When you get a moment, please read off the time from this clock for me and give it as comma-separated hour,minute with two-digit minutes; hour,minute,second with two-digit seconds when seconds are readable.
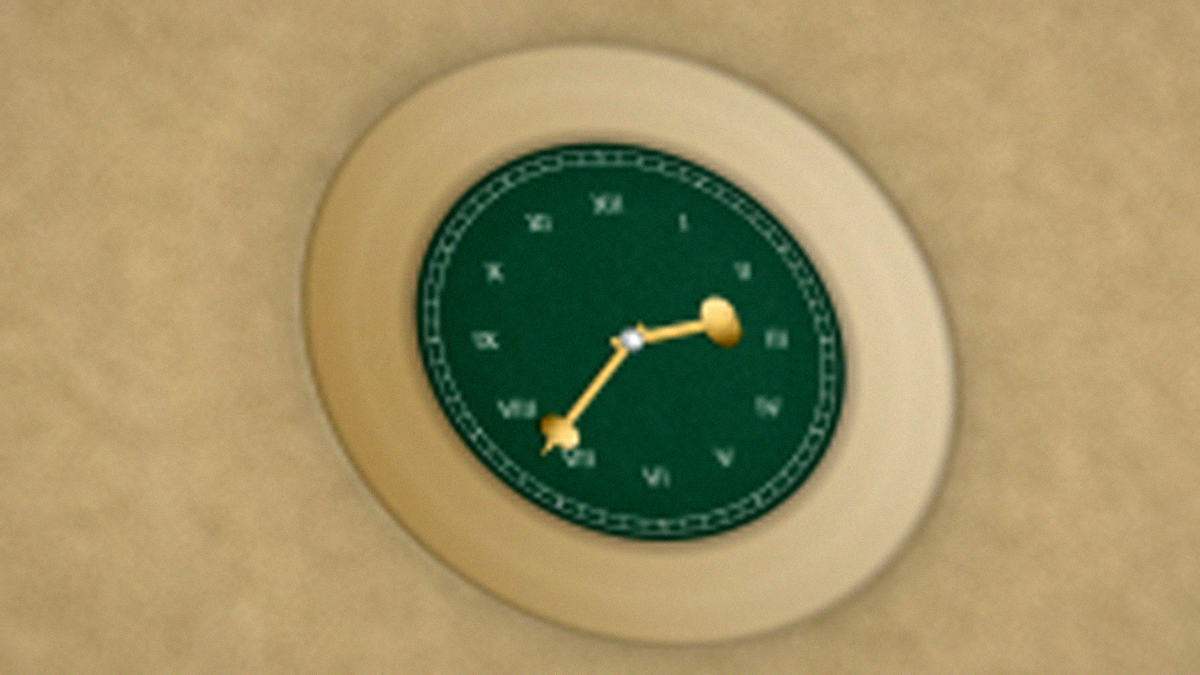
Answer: 2,37
